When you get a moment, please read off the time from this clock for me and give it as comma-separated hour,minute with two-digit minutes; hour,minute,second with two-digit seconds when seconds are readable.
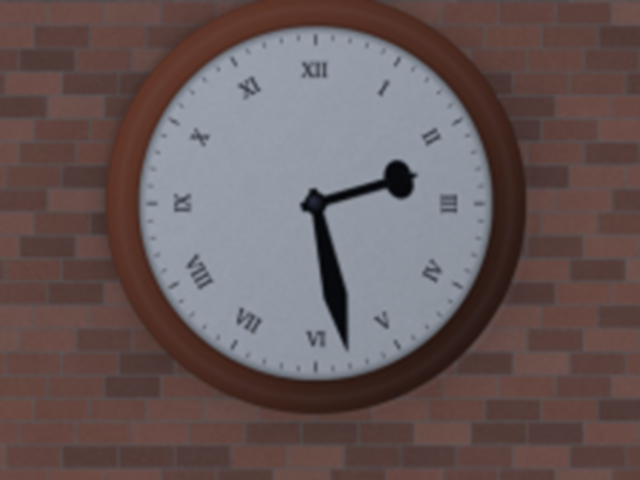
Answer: 2,28
